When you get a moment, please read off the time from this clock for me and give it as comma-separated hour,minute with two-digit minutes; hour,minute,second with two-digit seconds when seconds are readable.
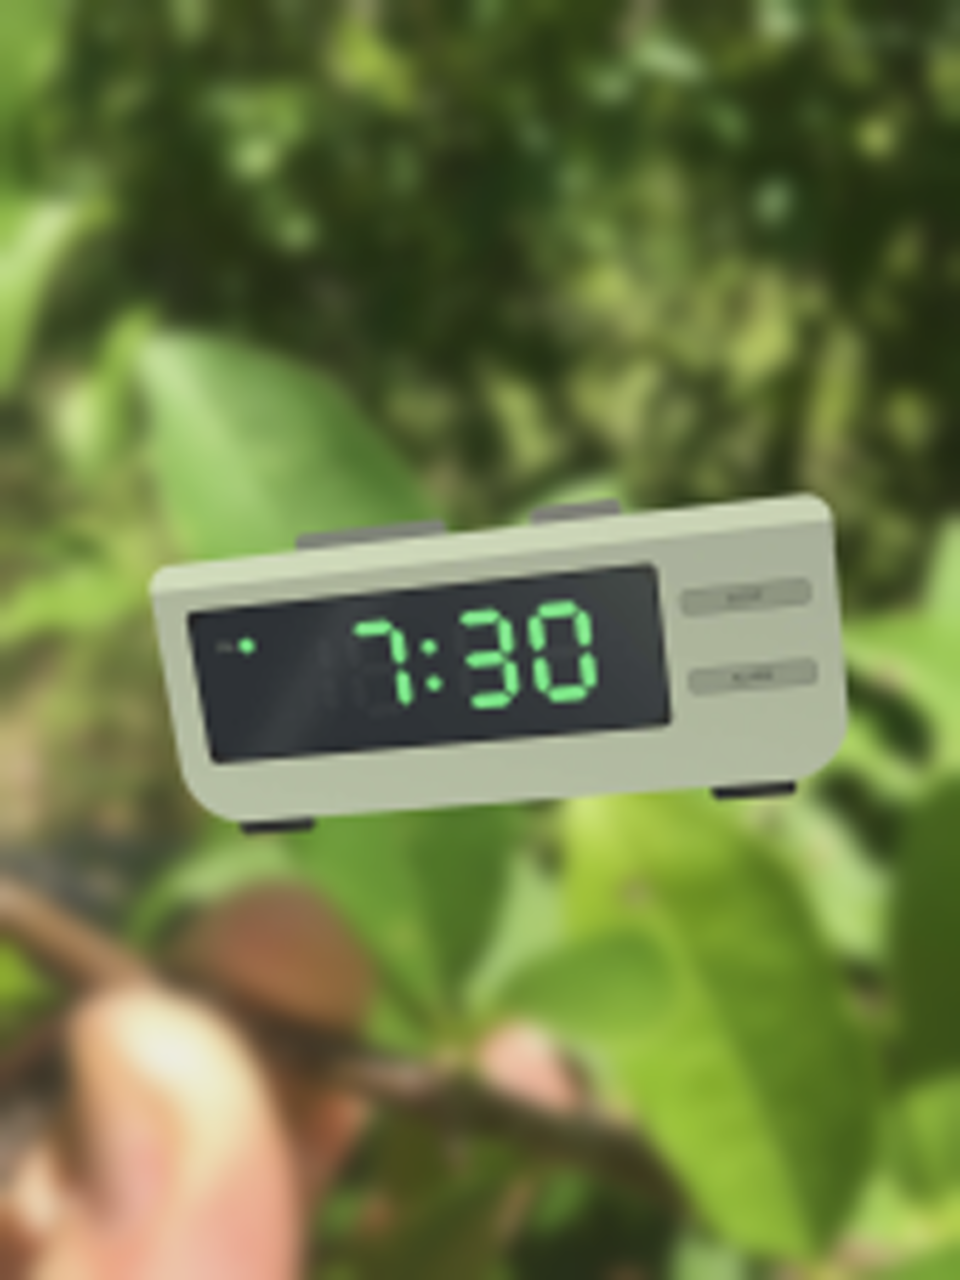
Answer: 7,30
